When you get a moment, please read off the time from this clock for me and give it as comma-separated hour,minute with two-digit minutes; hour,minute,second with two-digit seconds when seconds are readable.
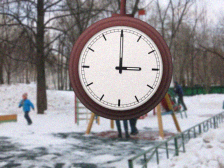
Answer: 3,00
